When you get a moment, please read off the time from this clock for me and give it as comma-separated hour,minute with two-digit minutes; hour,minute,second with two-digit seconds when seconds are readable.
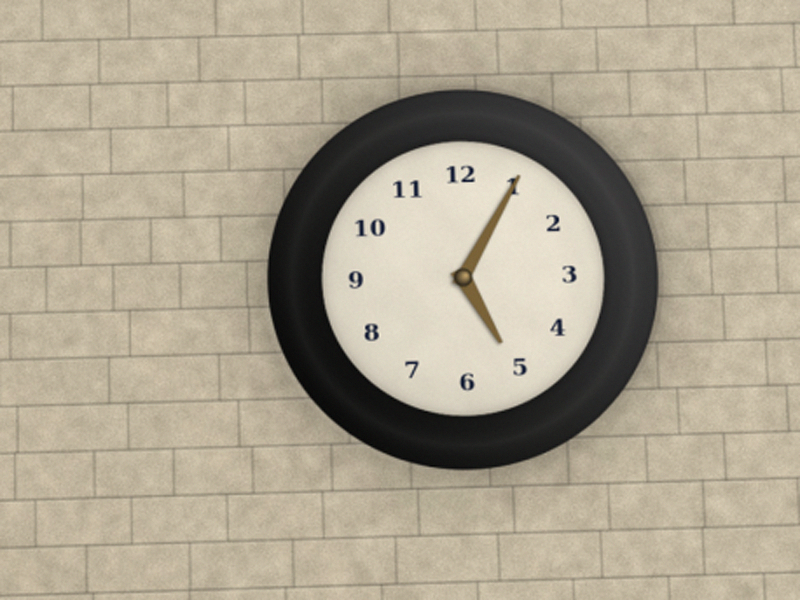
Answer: 5,05
